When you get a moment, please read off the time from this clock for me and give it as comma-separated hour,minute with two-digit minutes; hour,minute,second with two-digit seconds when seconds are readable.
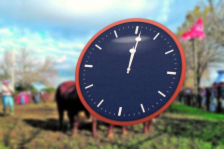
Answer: 12,01
